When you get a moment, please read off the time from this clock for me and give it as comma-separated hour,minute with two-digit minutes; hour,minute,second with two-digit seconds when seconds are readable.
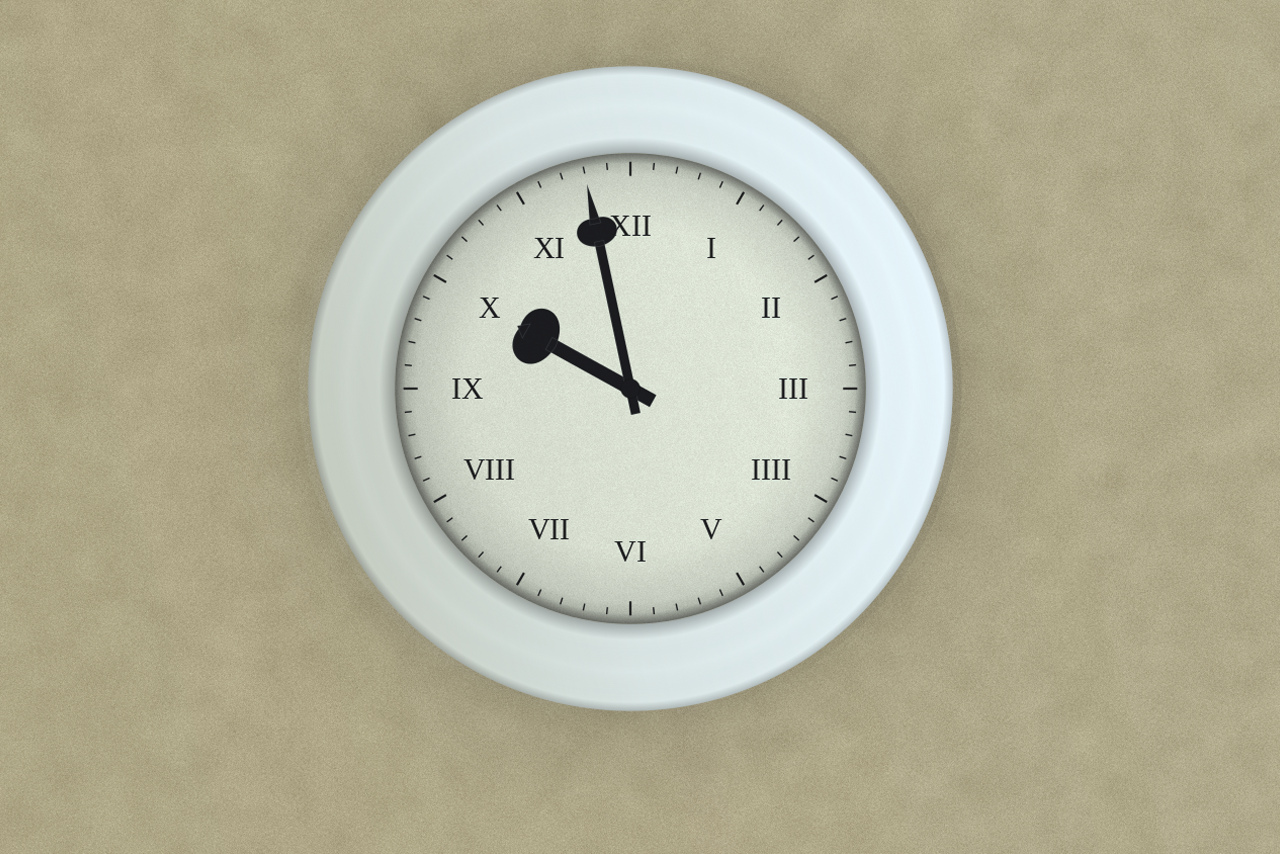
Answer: 9,58
